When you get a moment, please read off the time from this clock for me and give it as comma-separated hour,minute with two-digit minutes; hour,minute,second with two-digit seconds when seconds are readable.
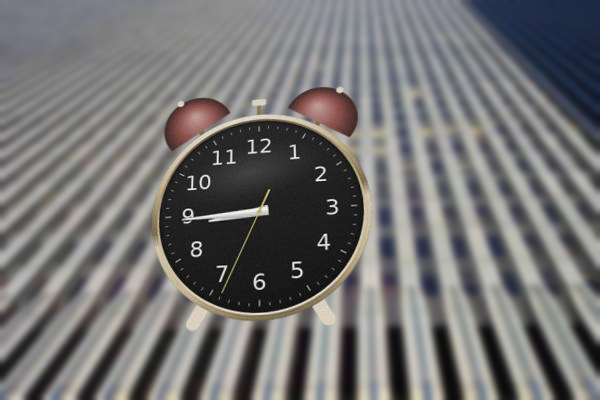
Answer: 8,44,34
